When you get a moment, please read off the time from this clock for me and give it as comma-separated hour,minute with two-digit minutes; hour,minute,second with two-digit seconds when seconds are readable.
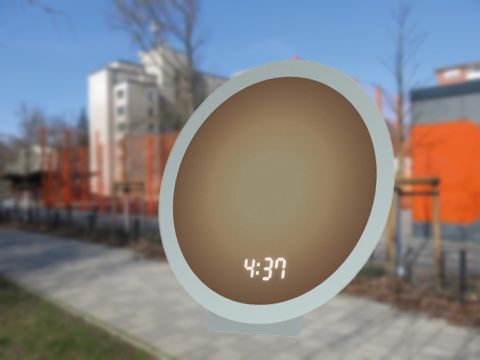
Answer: 4,37
